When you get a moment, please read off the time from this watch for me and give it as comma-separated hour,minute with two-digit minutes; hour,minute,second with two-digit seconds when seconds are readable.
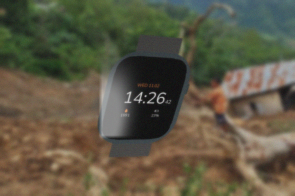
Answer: 14,26
